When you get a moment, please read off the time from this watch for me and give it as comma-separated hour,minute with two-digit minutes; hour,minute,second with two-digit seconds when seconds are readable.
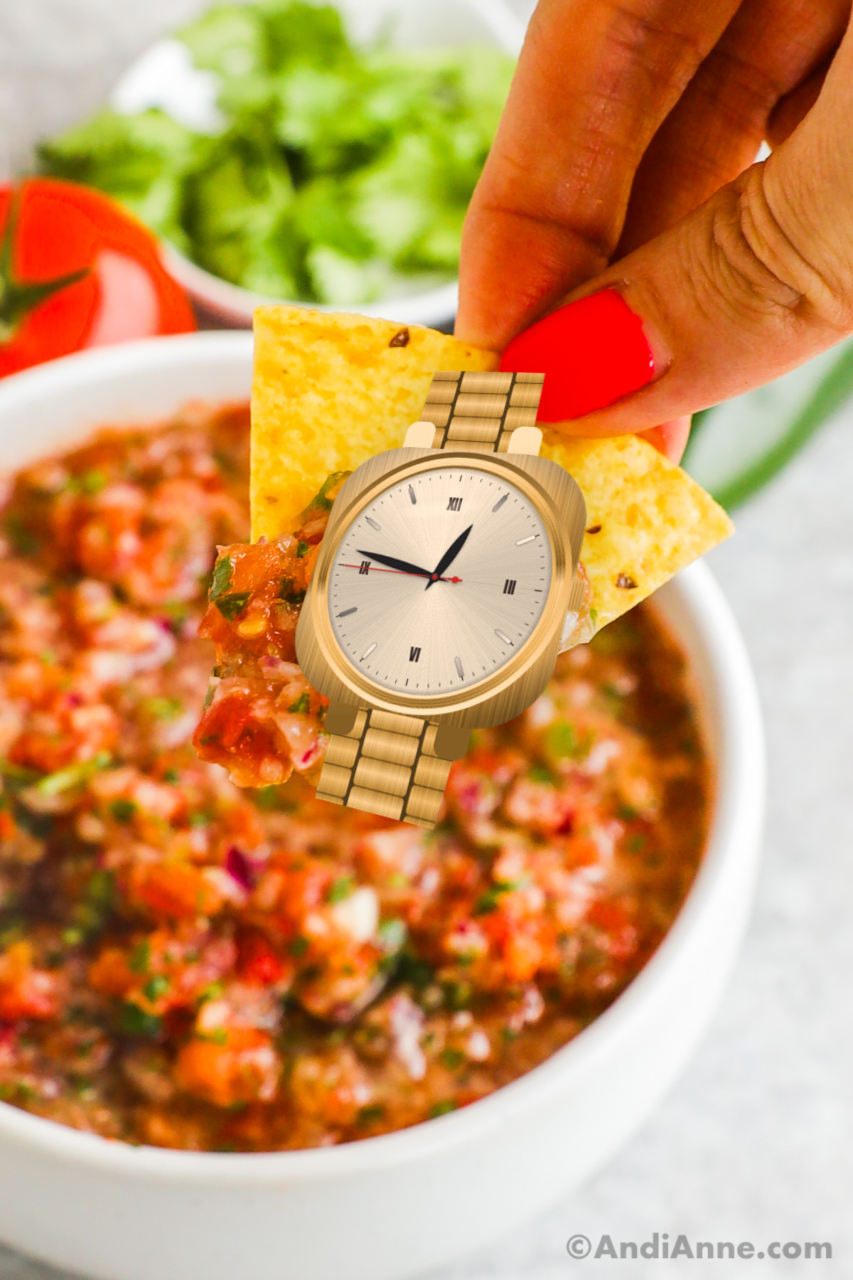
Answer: 12,46,45
